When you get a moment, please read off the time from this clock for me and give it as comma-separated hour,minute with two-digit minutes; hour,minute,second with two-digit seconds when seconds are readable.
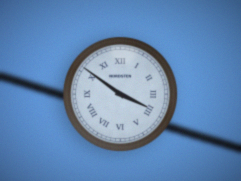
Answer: 3,51
